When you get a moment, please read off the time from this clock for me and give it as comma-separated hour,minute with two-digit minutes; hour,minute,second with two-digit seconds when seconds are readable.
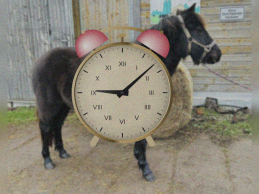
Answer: 9,08
